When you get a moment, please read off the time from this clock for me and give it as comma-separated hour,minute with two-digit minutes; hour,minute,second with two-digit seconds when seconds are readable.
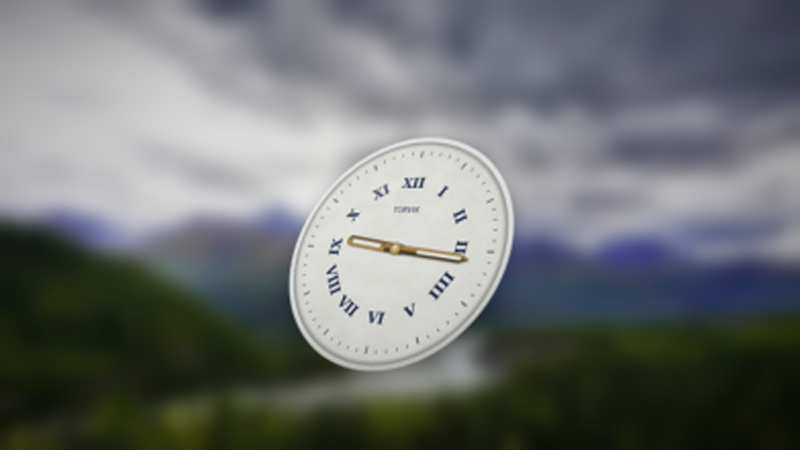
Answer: 9,16
